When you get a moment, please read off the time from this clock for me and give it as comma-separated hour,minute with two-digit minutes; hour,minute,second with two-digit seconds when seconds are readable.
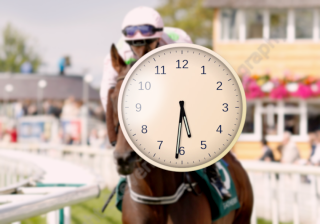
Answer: 5,31
